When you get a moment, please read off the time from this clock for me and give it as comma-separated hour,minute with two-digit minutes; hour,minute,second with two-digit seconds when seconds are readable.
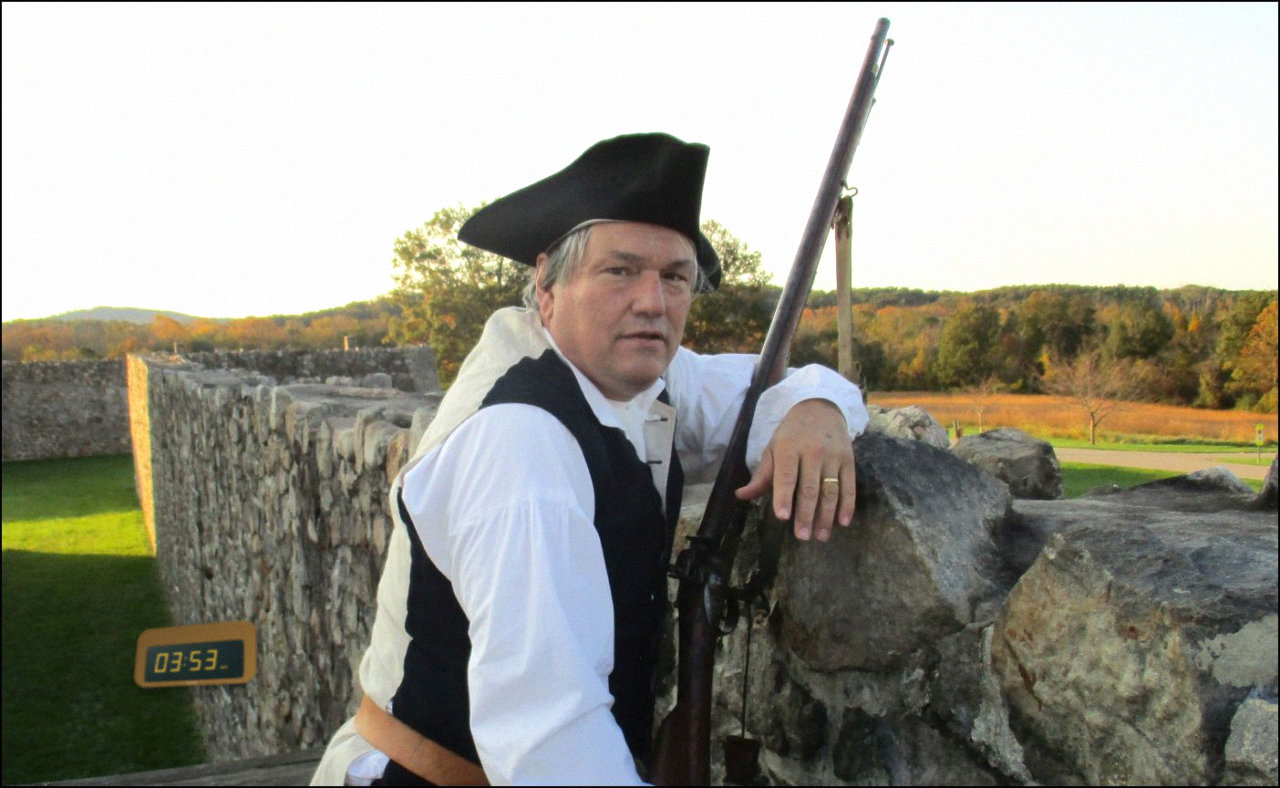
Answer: 3,53
